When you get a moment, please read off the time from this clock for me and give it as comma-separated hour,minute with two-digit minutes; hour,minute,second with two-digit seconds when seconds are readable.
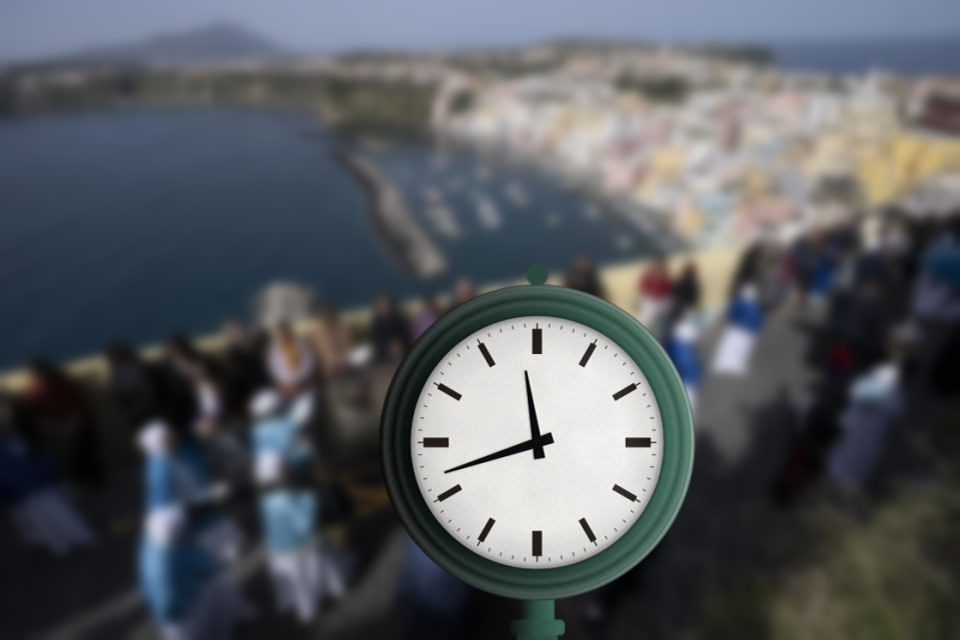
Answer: 11,42
